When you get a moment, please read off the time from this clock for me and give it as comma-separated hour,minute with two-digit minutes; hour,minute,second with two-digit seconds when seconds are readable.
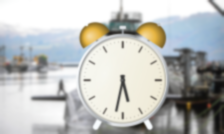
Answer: 5,32
